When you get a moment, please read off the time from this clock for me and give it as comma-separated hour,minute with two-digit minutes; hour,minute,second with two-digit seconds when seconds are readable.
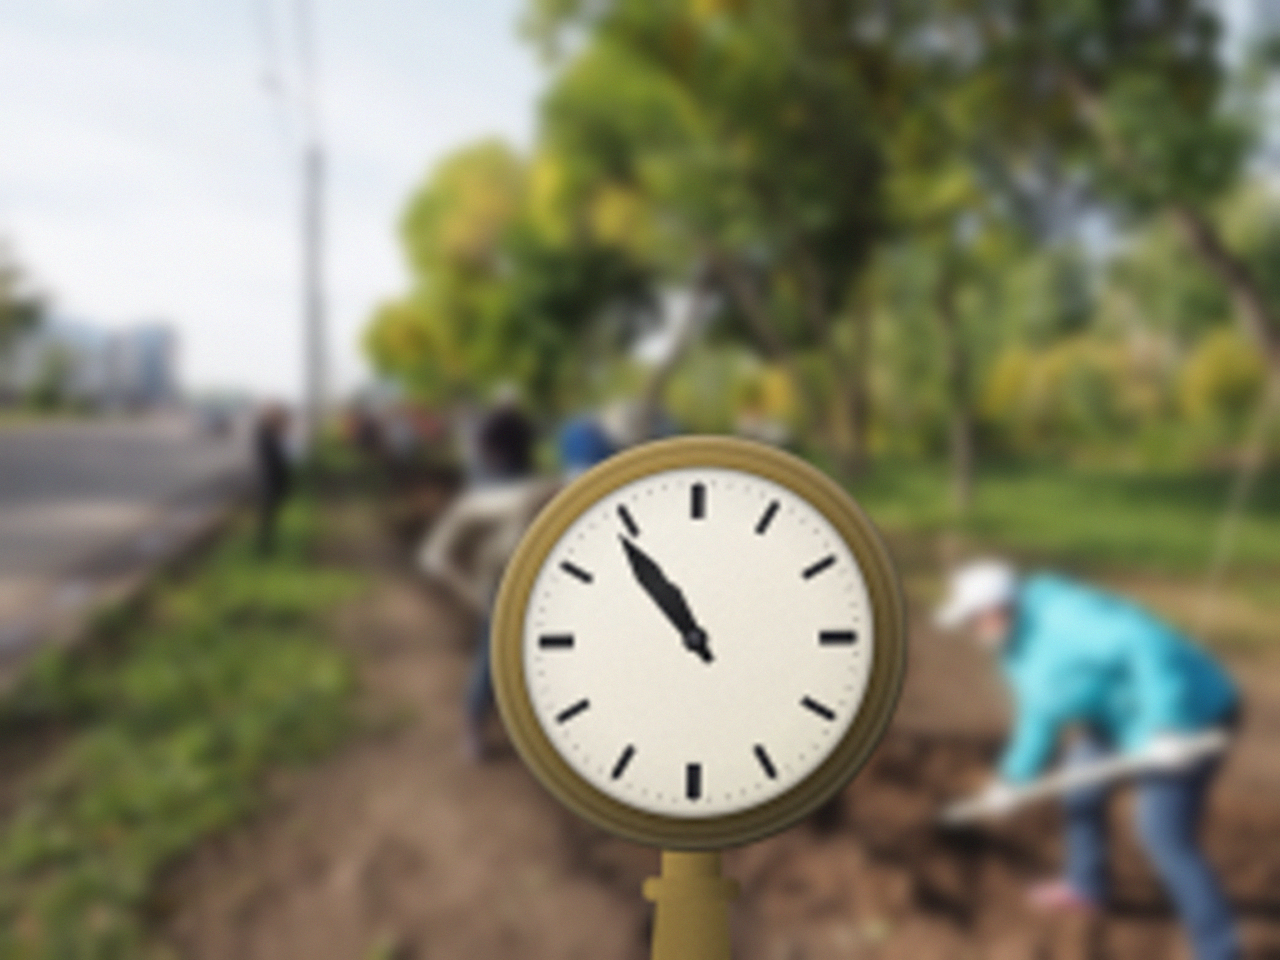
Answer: 10,54
